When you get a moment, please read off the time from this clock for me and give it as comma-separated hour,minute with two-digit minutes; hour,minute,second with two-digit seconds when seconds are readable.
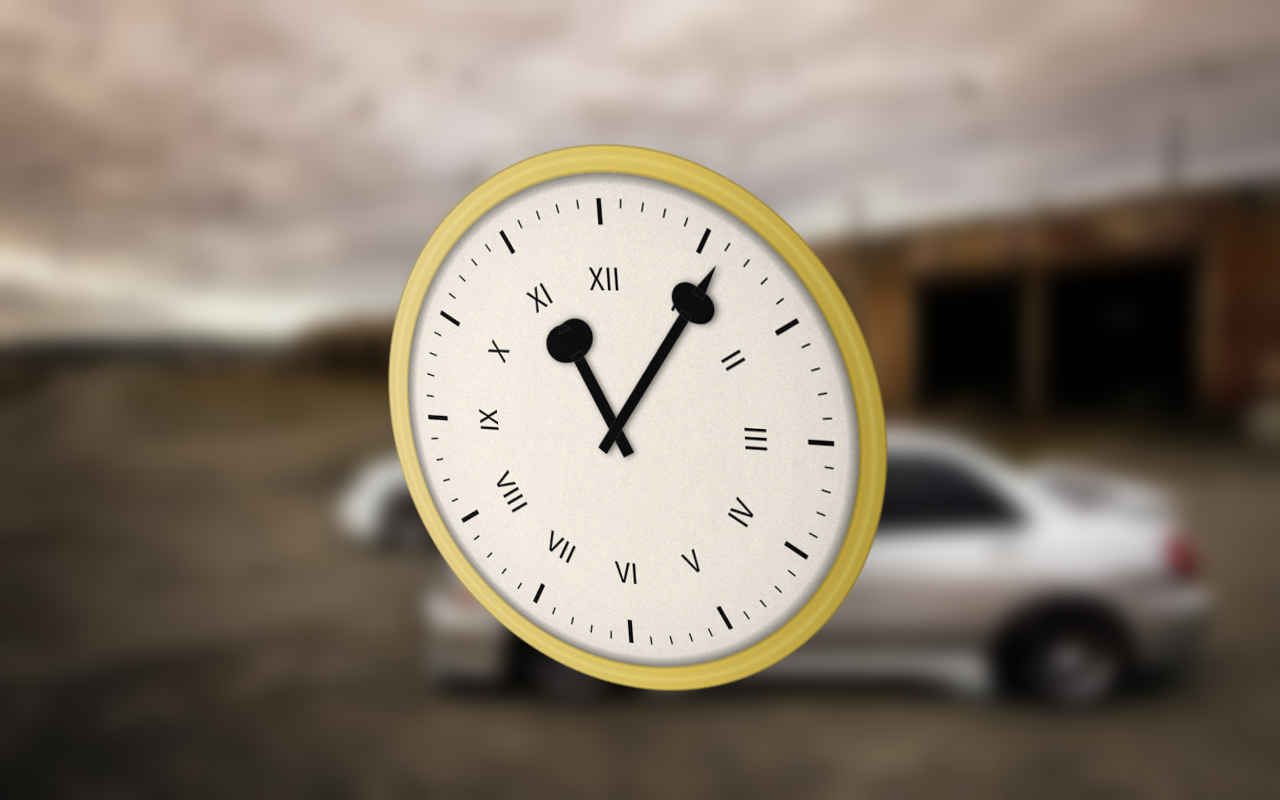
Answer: 11,06
